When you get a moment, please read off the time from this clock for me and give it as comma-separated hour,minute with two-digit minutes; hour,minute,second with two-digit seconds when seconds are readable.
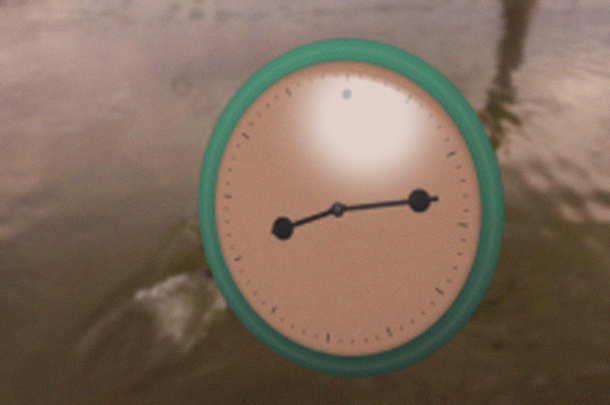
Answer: 8,13
